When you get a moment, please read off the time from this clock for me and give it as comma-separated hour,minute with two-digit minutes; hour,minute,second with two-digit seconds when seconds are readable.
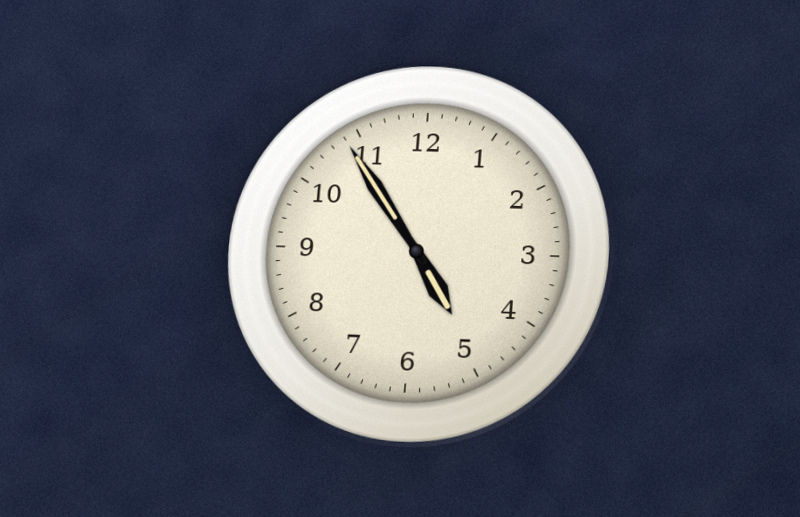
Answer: 4,54
